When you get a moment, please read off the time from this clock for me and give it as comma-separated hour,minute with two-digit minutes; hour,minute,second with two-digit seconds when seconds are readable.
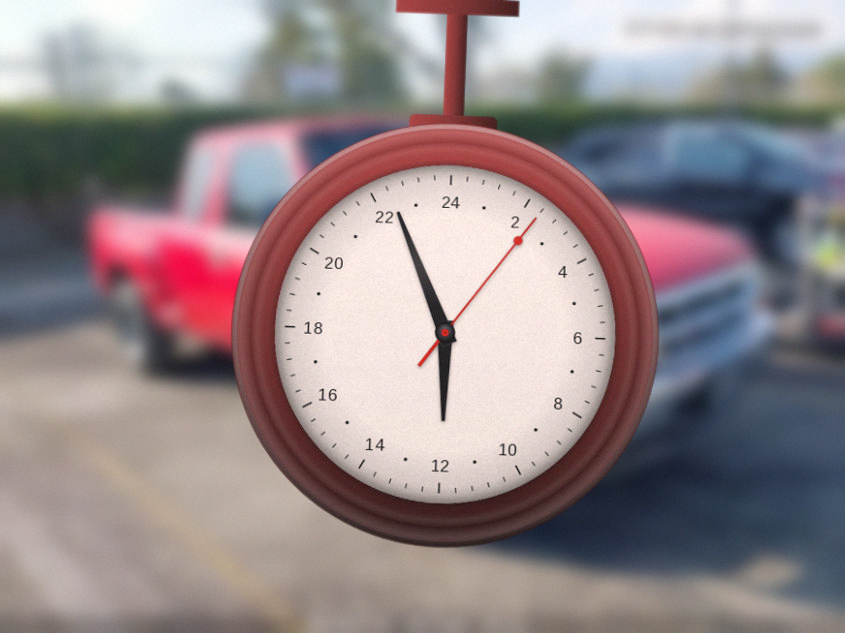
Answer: 11,56,06
